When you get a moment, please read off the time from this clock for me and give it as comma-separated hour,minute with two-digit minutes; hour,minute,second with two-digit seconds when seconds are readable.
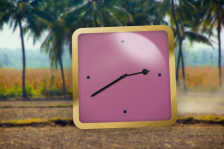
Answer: 2,40
